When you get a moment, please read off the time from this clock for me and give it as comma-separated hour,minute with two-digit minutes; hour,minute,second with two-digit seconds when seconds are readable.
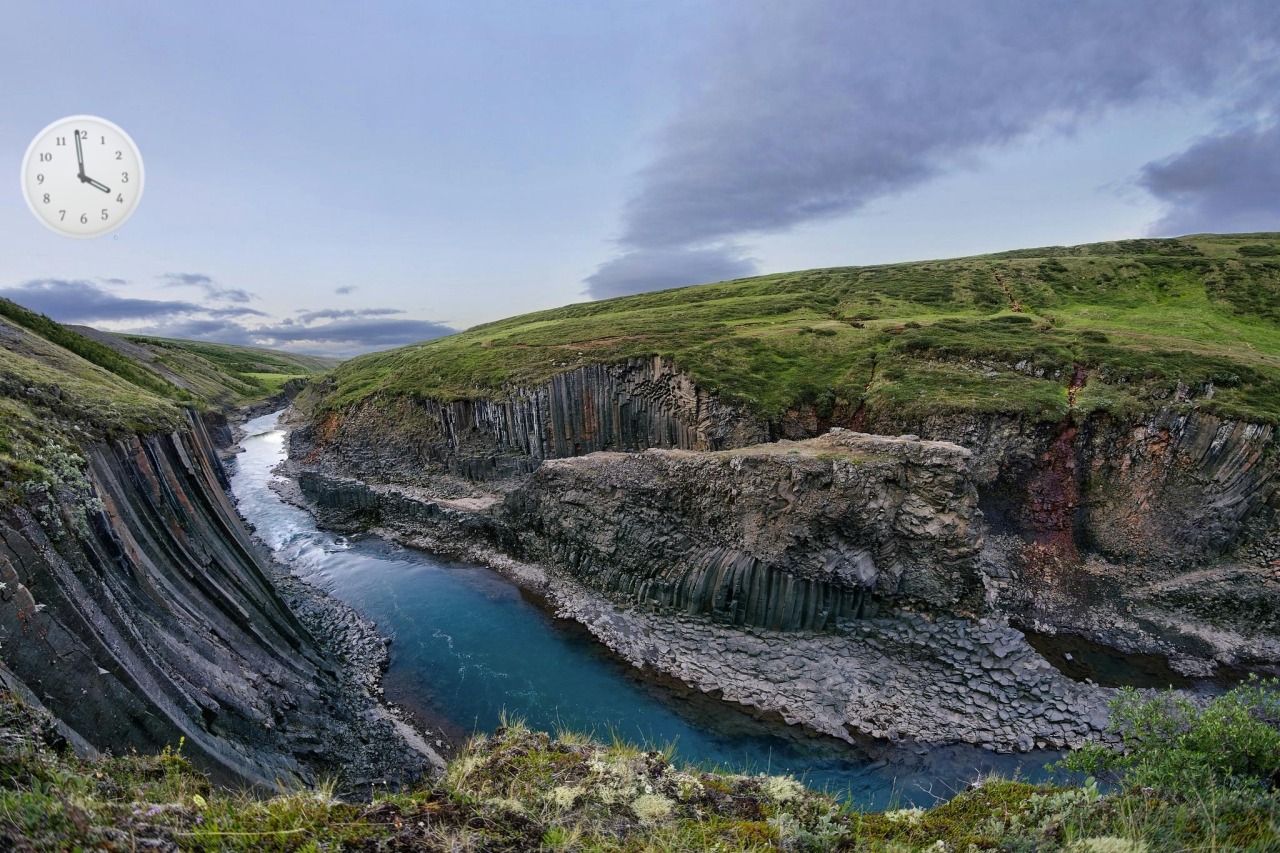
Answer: 3,59
